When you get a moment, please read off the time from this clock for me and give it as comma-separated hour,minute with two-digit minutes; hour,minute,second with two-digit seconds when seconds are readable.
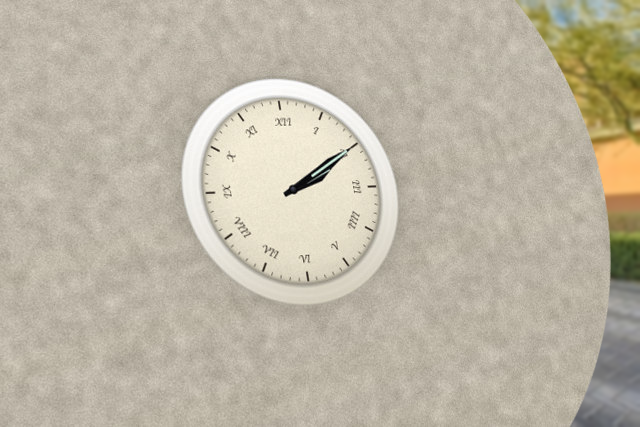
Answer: 2,10
